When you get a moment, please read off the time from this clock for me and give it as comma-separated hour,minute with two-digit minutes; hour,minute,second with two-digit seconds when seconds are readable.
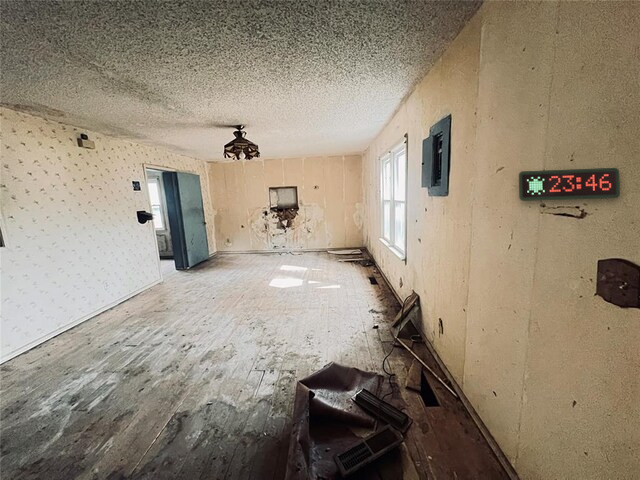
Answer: 23,46
